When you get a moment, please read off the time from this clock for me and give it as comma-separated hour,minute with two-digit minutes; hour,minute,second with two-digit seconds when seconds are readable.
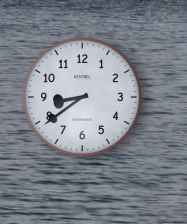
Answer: 8,39
